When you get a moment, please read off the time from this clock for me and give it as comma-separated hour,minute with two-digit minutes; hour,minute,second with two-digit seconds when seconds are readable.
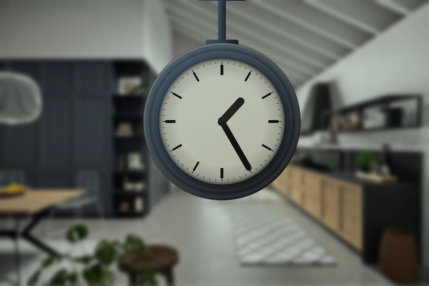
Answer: 1,25
